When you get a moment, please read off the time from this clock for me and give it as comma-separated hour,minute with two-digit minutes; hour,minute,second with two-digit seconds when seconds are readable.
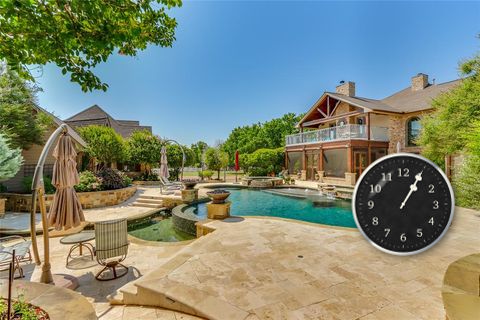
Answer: 1,05
